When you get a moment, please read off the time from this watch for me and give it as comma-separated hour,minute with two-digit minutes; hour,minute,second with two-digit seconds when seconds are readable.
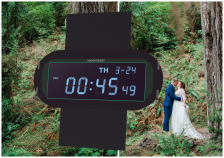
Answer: 0,45,49
